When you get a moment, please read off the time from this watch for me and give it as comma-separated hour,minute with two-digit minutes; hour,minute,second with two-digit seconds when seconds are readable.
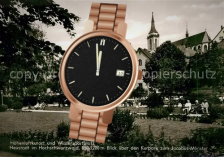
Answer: 11,58
